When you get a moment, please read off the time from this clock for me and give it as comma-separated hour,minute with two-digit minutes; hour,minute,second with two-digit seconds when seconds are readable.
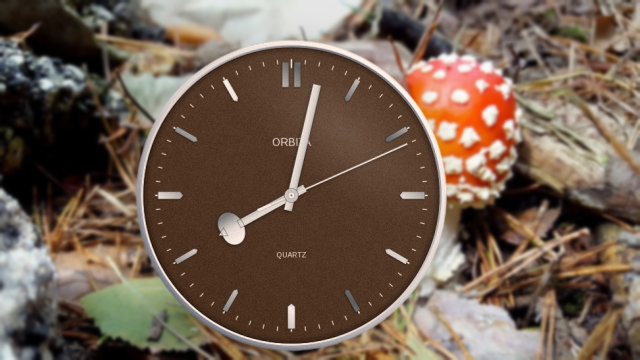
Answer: 8,02,11
